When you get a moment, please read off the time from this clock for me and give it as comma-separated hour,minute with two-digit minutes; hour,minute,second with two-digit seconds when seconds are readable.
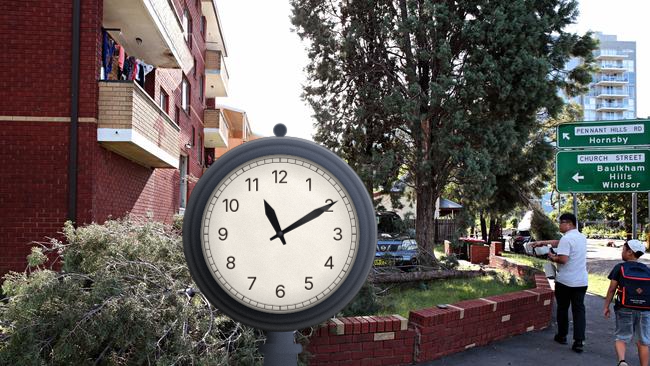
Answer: 11,10
